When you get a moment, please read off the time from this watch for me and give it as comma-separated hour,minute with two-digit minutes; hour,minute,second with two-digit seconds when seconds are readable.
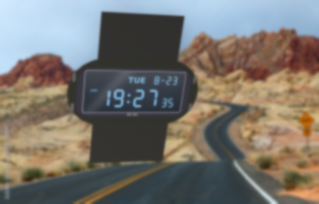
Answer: 19,27
